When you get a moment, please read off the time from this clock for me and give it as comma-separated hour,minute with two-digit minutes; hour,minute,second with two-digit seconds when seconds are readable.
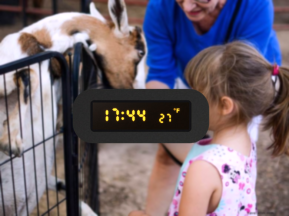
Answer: 17,44
